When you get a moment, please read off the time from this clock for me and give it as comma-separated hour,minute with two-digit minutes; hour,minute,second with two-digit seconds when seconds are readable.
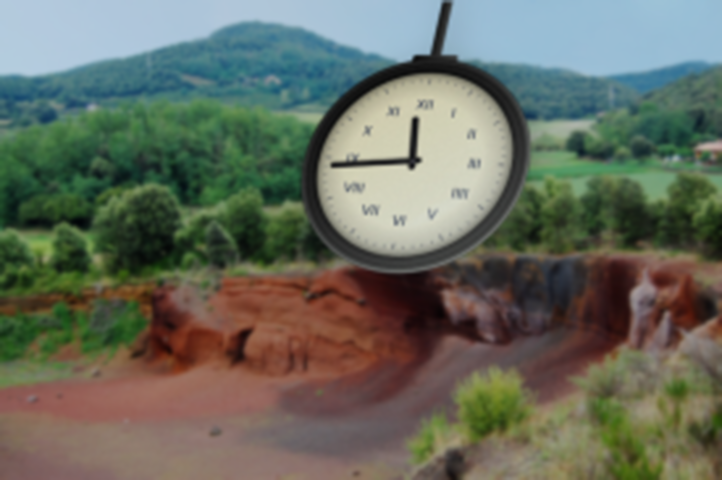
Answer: 11,44
